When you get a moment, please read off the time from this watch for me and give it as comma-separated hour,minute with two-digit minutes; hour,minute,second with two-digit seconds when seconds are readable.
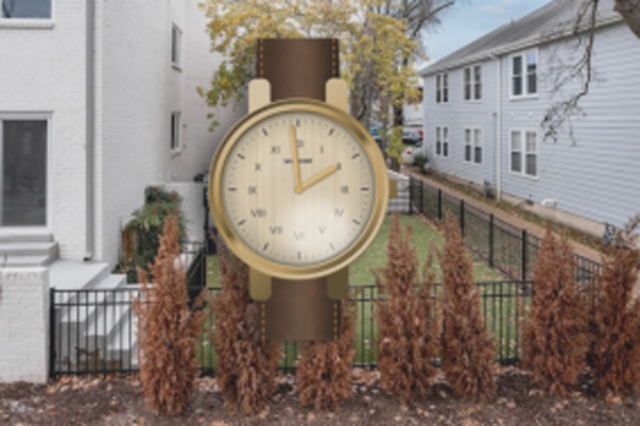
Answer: 1,59
